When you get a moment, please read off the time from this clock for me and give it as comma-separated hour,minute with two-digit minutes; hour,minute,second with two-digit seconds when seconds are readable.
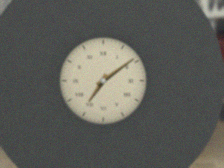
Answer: 7,09
